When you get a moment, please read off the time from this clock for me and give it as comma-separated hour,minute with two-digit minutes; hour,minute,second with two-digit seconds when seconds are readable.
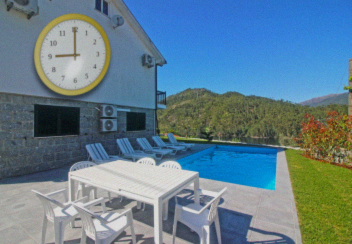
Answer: 9,00
